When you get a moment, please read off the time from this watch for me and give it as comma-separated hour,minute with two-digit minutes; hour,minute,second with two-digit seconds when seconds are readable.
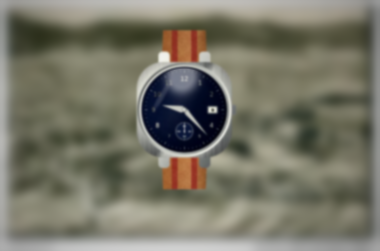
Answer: 9,23
